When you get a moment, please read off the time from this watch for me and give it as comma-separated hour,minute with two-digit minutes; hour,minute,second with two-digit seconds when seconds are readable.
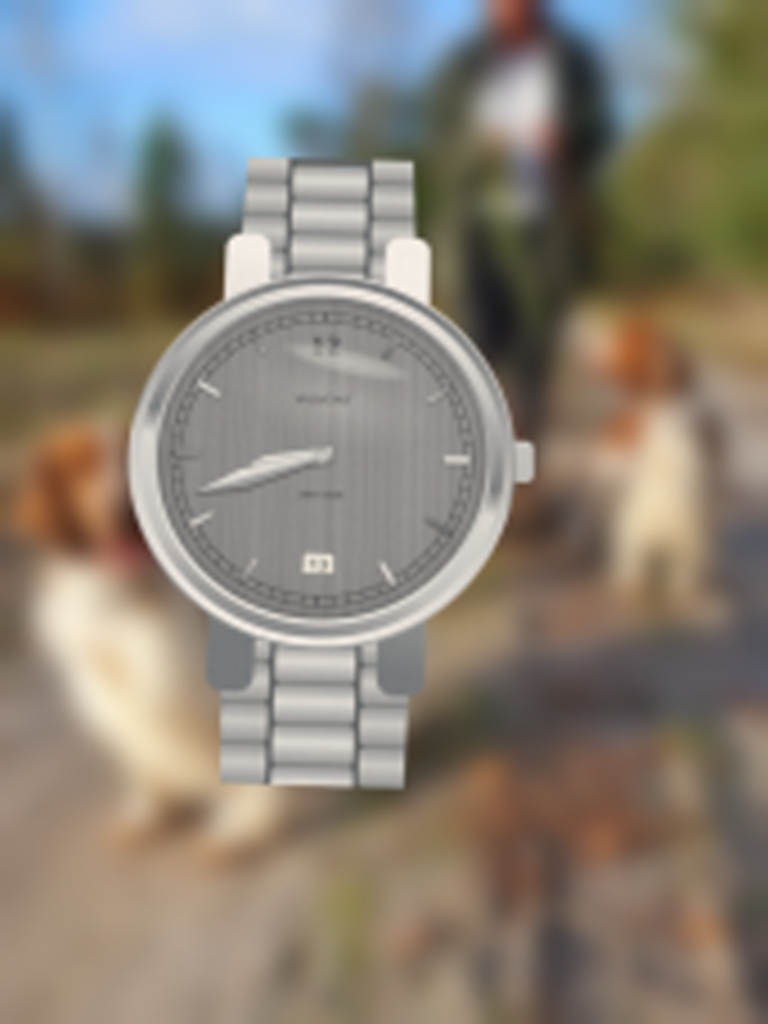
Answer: 8,42
